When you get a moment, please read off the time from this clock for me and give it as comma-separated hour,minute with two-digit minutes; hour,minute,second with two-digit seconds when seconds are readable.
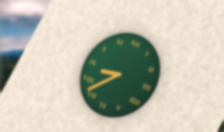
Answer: 8,37
